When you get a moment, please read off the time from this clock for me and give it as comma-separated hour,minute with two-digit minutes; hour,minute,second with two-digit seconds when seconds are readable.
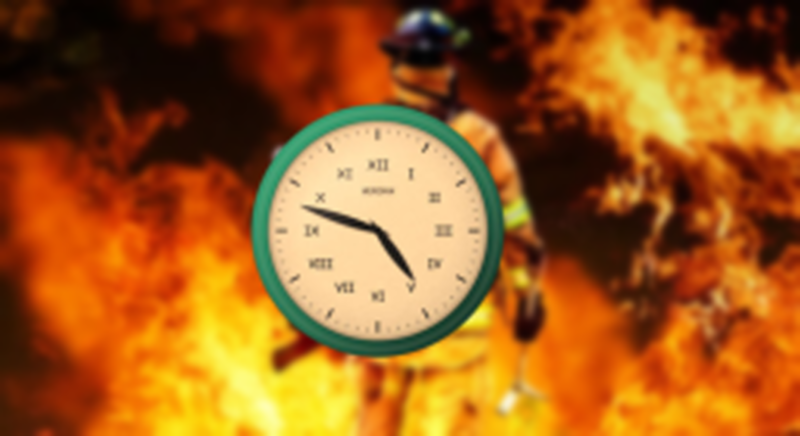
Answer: 4,48
